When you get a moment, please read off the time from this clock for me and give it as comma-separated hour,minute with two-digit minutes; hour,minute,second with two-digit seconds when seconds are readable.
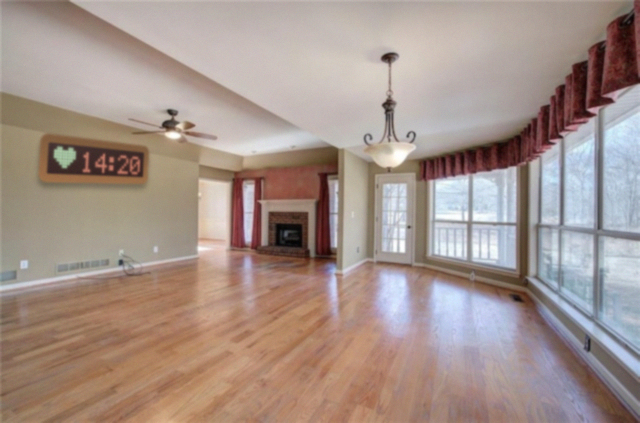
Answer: 14,20
